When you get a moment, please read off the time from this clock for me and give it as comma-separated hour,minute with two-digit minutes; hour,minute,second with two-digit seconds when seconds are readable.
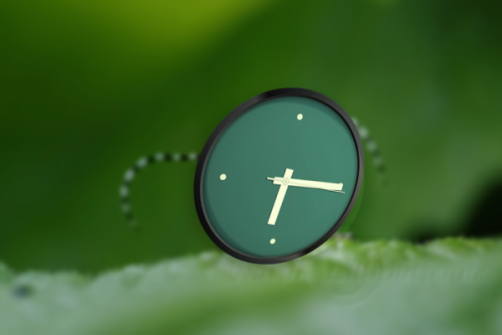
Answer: 6,15,16
